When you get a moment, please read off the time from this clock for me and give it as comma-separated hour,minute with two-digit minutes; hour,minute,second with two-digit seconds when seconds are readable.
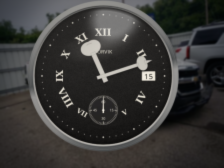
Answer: 11,12
